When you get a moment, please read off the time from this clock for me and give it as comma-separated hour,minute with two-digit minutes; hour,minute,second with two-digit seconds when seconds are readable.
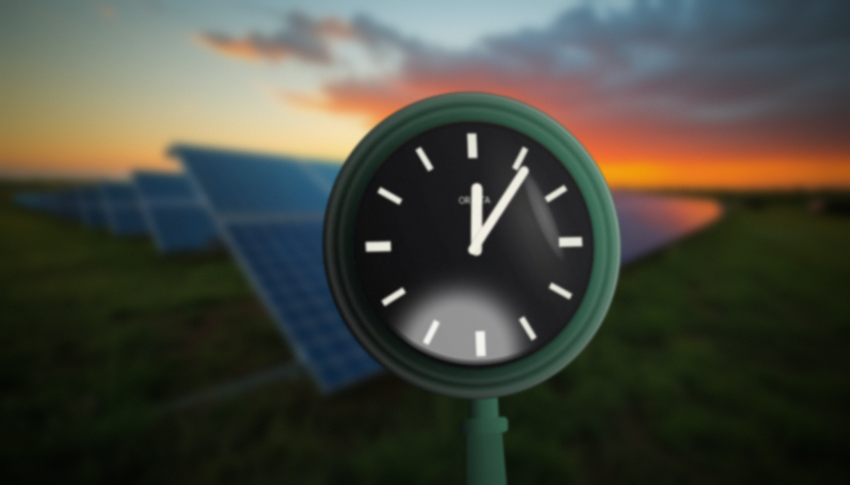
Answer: 12,06
